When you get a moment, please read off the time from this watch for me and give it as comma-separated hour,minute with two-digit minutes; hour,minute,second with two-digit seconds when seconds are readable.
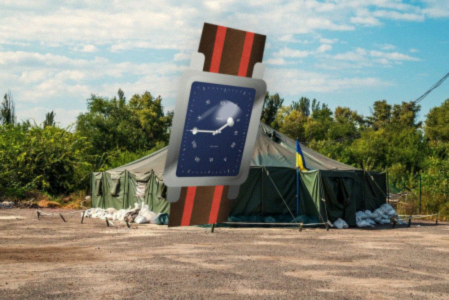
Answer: 1,45
